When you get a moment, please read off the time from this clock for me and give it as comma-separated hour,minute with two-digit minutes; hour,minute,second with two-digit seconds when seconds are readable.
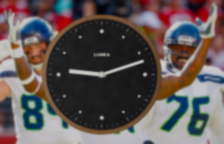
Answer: 9,12
